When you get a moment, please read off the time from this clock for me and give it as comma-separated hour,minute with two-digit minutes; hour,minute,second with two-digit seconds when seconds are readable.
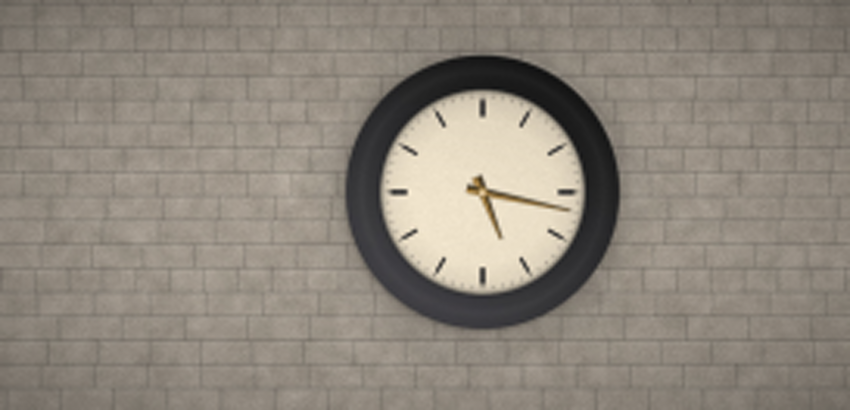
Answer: 5,17
